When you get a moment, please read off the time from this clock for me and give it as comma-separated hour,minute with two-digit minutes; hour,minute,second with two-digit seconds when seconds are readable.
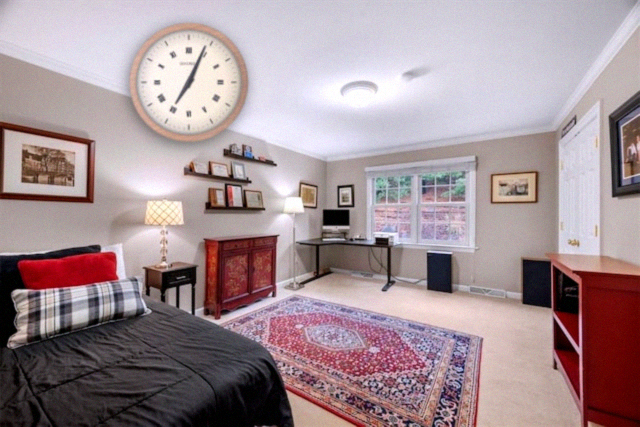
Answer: 7,04
